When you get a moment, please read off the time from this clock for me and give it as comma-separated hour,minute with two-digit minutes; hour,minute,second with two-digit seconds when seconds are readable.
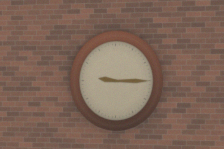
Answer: 9,15
